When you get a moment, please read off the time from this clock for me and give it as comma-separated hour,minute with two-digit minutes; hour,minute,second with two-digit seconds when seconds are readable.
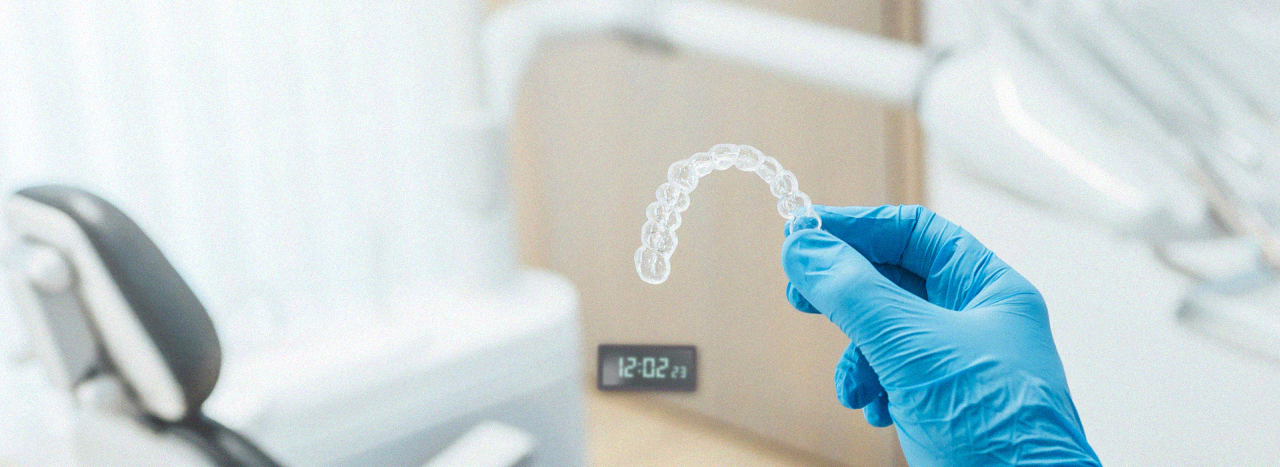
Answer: 12,02
